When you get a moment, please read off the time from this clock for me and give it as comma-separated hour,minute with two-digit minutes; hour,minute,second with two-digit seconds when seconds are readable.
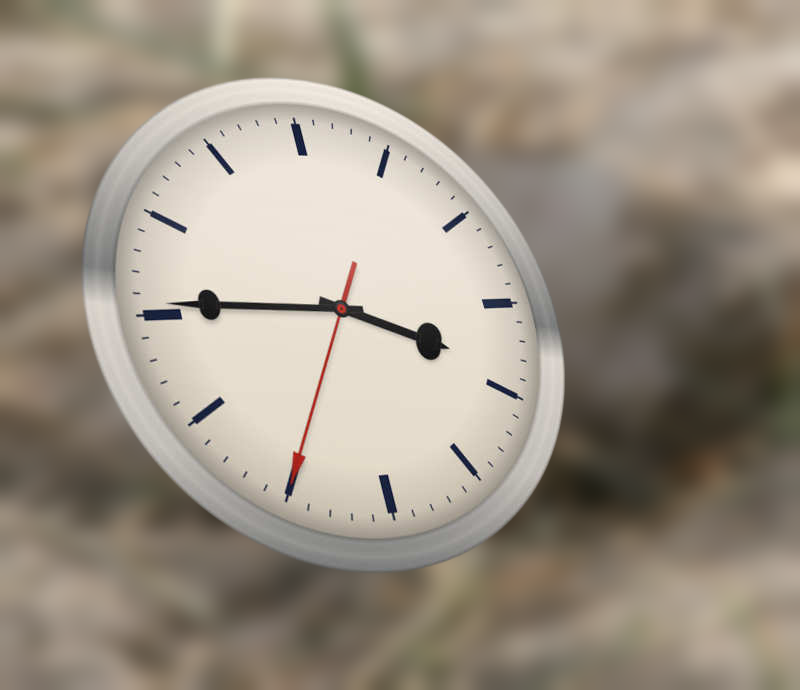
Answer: 3,45,35
